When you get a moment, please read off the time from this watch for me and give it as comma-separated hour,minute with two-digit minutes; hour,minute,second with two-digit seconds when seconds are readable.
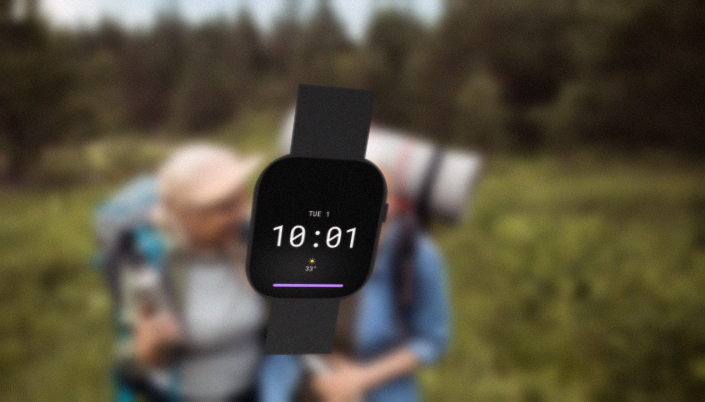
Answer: 10,01
